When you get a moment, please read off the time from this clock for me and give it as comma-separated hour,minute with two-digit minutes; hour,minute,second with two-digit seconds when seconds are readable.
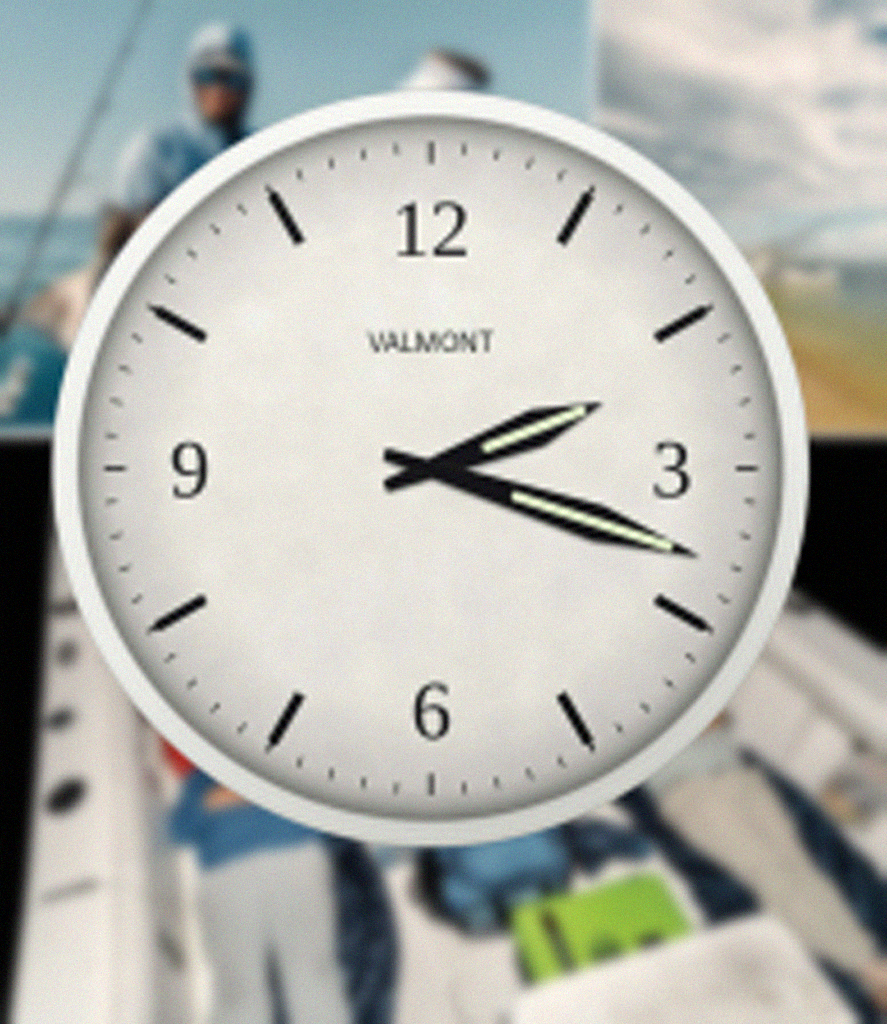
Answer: 2,18
